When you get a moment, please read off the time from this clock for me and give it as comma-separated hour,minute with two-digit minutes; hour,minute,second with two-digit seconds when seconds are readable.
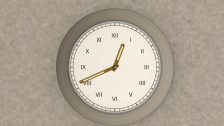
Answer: 12,41
